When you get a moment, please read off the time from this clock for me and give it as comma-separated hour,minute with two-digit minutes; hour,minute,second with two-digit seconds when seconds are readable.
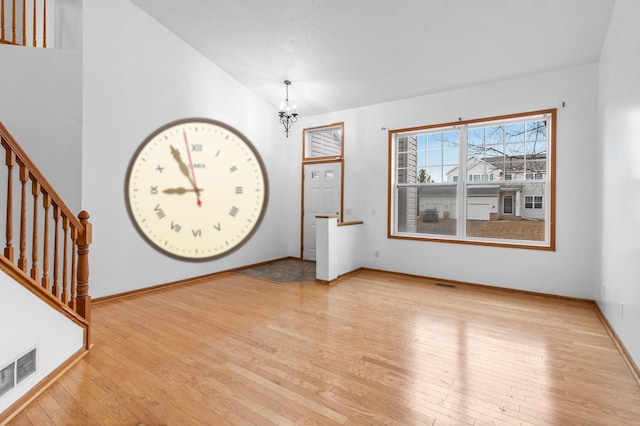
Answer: 8,54,58
